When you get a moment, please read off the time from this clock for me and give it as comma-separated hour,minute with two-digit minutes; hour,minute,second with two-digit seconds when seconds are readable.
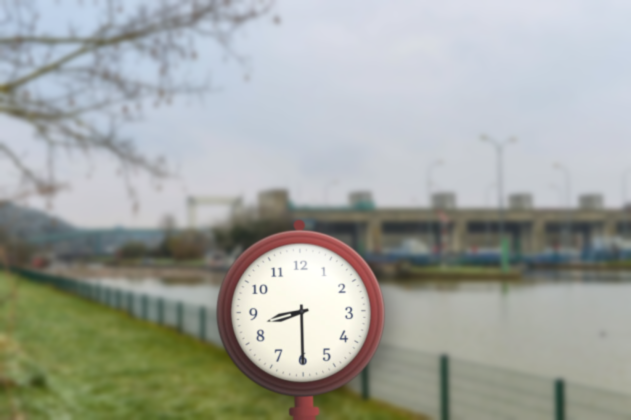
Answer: 8,30
